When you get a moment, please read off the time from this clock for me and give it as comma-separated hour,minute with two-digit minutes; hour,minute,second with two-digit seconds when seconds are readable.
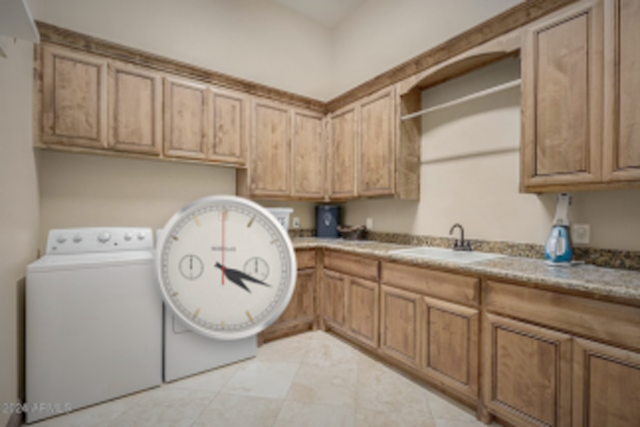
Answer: 4,18
